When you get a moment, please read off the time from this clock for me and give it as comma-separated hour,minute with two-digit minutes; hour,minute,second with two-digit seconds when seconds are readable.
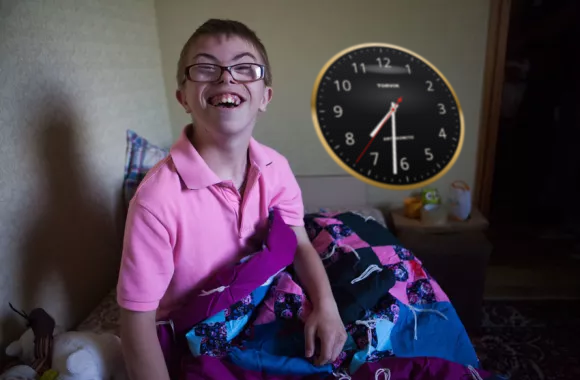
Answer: 7,31,37
